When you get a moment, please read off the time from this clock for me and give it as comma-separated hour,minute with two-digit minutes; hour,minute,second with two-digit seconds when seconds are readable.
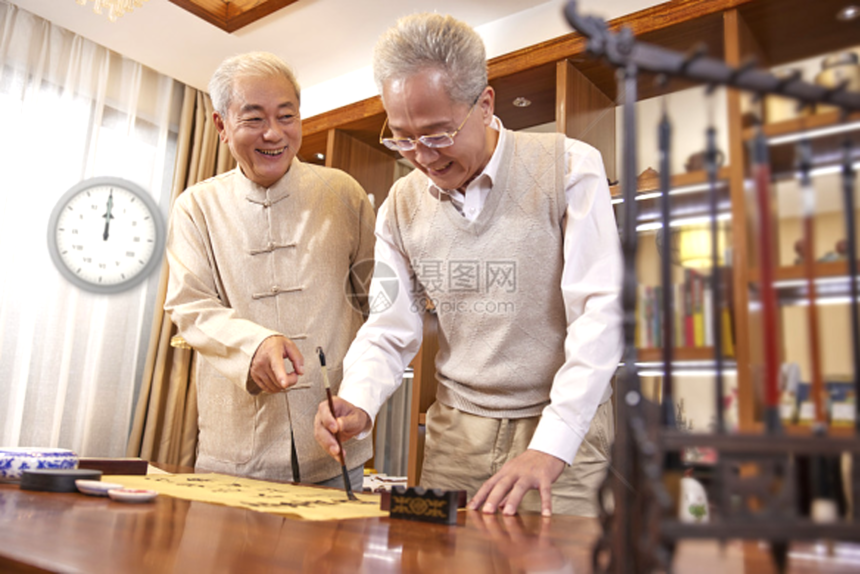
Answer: 12,00
